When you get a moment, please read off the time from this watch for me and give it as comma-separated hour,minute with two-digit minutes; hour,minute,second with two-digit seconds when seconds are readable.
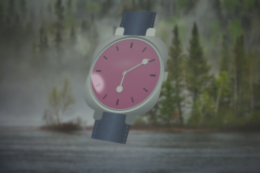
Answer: 6,09
